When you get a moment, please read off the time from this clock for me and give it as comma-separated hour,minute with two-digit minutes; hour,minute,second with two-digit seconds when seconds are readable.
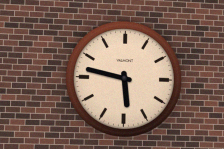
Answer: 5,47
